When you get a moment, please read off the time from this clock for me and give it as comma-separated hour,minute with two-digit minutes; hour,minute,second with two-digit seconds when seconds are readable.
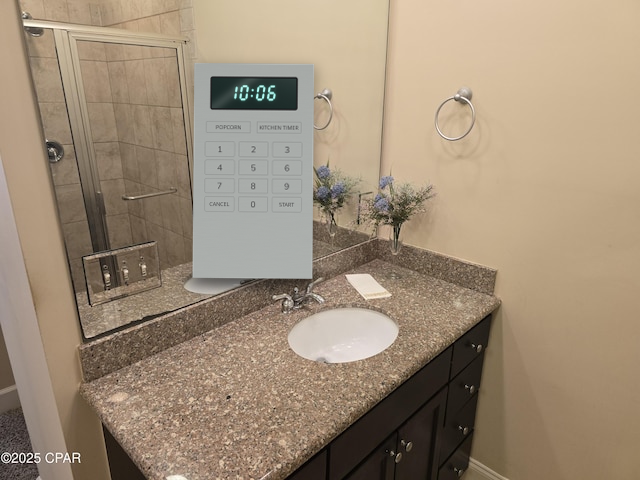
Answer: 10,06
